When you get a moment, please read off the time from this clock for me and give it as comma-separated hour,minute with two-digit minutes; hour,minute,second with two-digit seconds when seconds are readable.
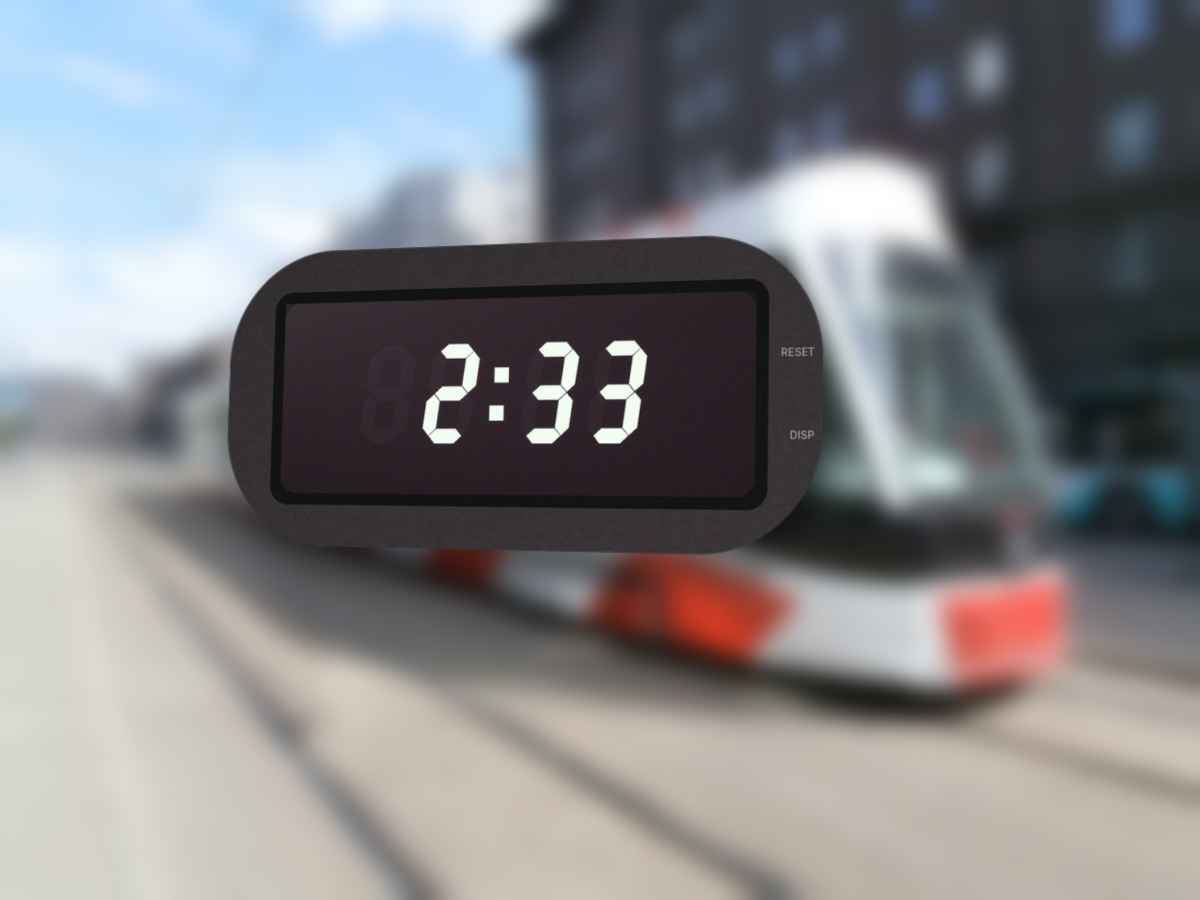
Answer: 2,33
